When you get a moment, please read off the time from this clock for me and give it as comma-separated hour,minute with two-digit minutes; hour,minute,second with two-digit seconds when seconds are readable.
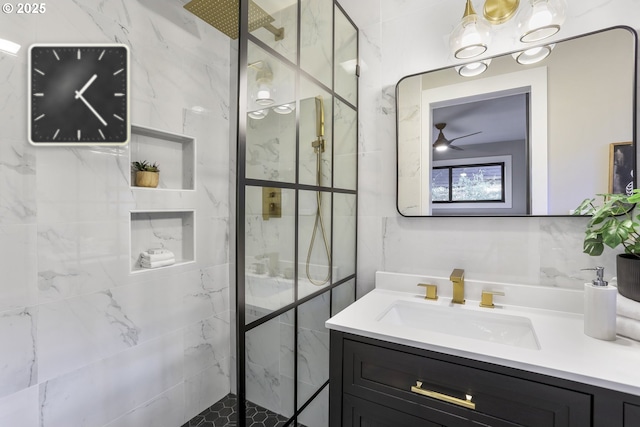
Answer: 1,23
